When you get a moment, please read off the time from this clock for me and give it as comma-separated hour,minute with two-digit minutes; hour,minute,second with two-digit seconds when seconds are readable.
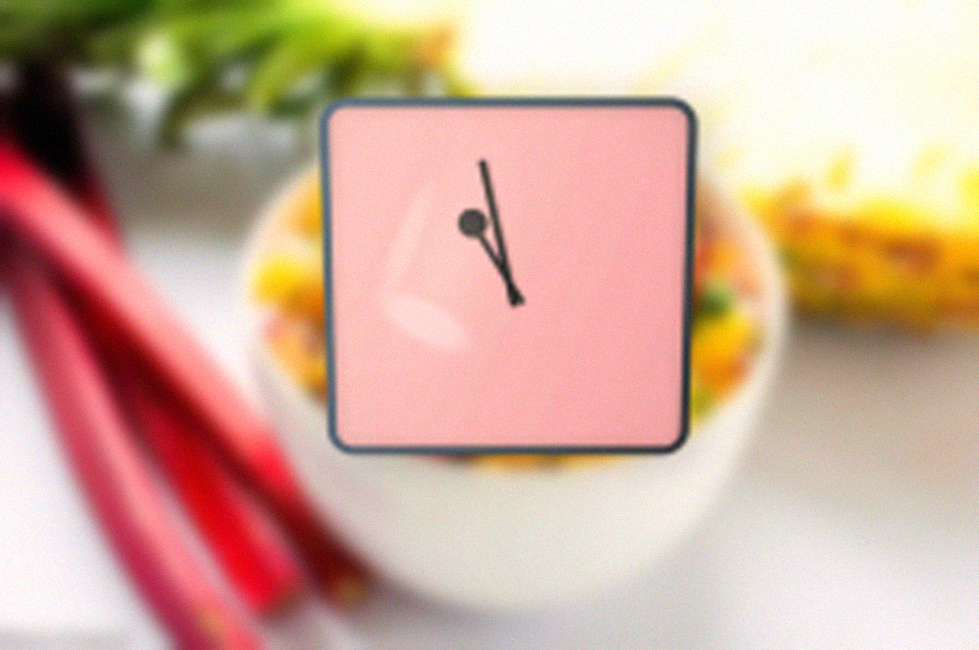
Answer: 10,58
